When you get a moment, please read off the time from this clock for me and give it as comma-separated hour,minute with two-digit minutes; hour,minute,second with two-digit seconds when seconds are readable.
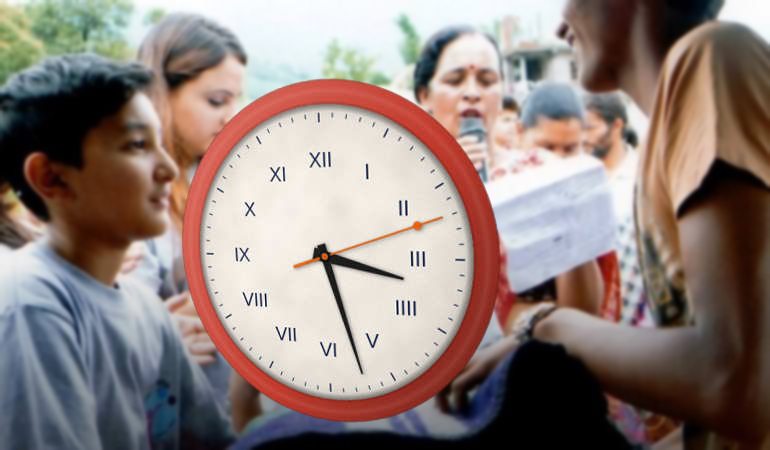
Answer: 3,27,12
